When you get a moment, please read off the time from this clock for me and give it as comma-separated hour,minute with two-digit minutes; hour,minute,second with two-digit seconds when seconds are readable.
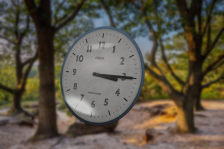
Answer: 3,15
